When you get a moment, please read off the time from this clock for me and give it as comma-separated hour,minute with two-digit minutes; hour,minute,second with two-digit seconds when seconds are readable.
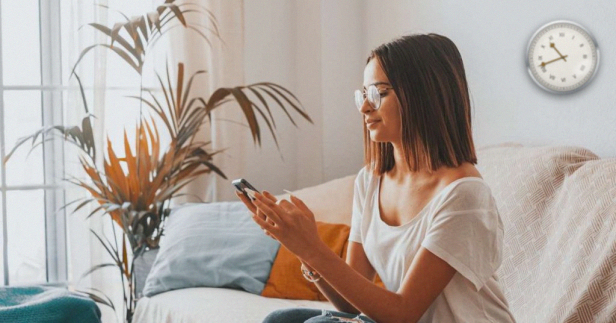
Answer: 10,42
